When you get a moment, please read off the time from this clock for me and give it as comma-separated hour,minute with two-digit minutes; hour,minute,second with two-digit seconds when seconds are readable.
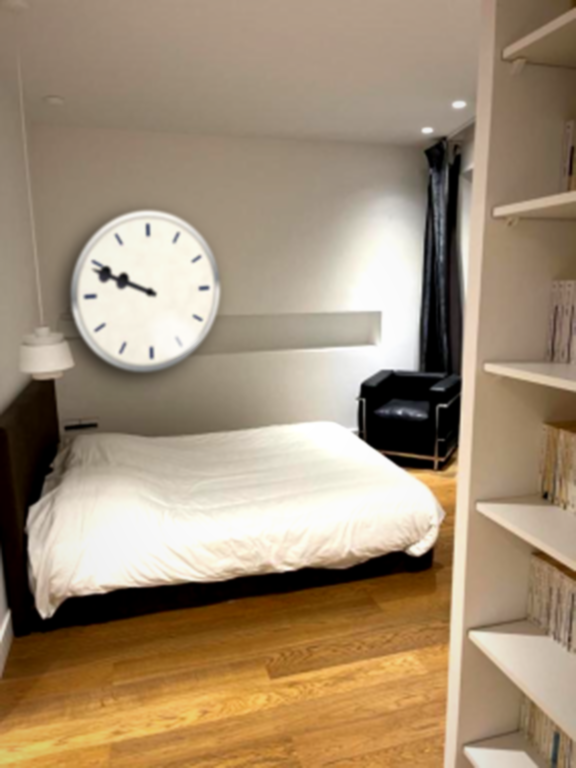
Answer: 9,49
